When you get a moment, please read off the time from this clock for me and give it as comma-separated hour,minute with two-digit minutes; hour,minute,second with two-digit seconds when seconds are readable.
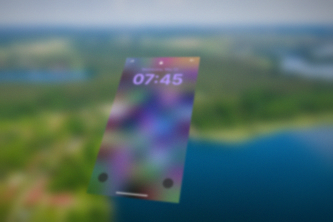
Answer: 7,45
